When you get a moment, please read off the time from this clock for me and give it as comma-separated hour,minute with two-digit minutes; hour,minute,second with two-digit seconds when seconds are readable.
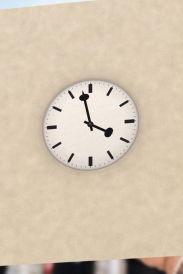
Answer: 3,58
